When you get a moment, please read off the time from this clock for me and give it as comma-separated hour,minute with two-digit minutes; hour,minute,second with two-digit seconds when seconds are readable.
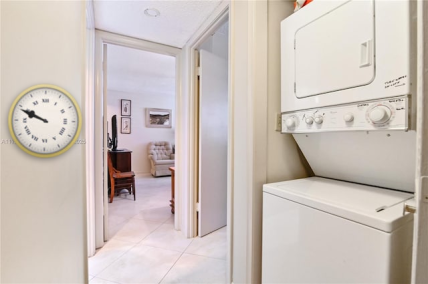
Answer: 9,49
